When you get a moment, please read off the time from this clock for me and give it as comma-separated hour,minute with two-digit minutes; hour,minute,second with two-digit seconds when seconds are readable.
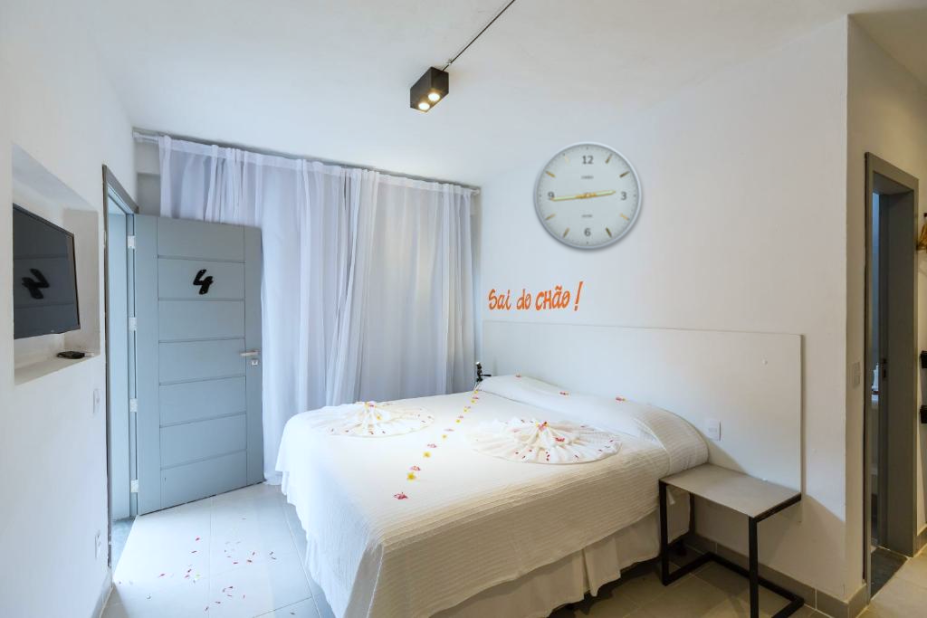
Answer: 2,44
